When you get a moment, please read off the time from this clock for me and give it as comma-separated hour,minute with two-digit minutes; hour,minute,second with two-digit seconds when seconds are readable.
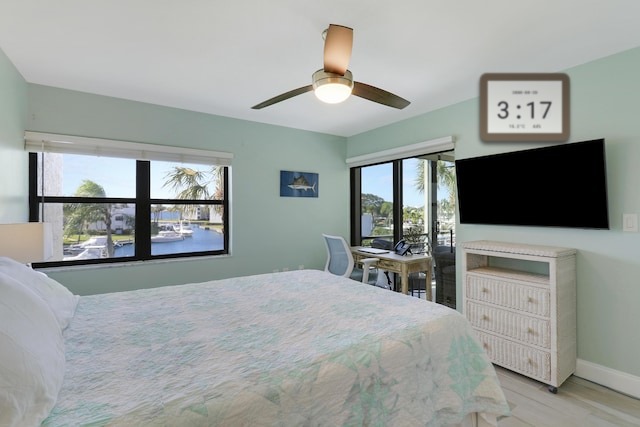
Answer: 3,17
